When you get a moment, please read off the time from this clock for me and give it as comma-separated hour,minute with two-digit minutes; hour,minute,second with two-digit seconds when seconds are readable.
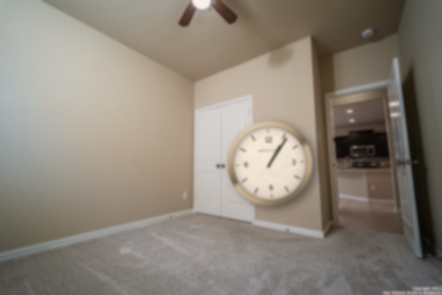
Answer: 1,06
